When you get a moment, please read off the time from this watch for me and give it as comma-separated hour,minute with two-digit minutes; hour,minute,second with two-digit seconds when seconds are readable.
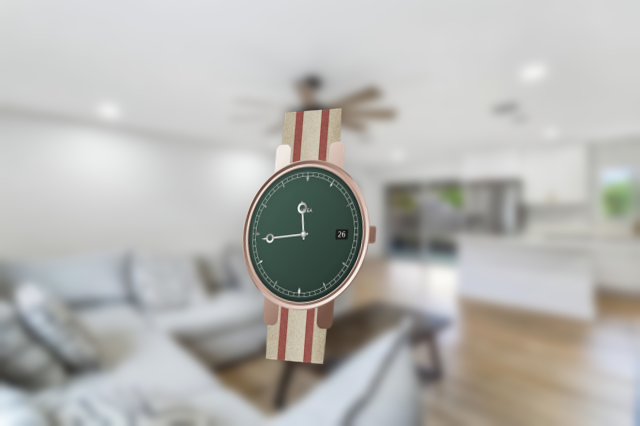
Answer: 11,44
